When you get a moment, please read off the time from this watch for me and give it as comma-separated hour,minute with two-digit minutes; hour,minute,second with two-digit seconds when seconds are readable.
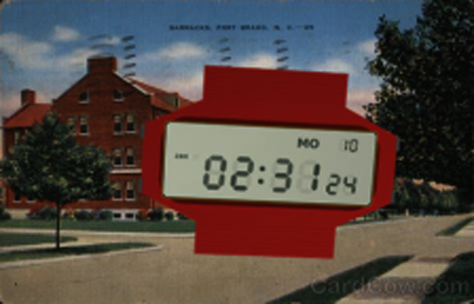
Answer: 2,31,24
